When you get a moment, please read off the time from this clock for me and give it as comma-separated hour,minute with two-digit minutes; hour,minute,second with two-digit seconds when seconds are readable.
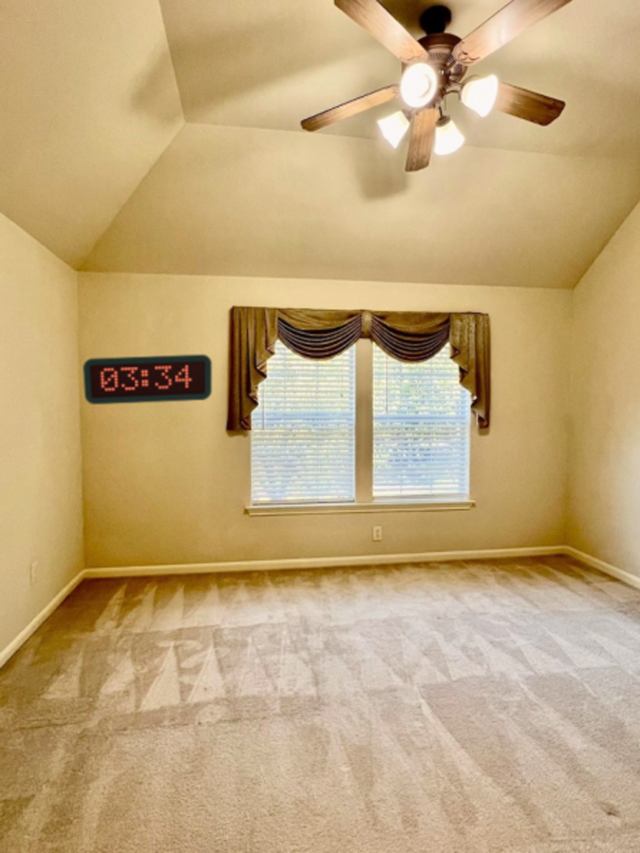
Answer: 3,34
